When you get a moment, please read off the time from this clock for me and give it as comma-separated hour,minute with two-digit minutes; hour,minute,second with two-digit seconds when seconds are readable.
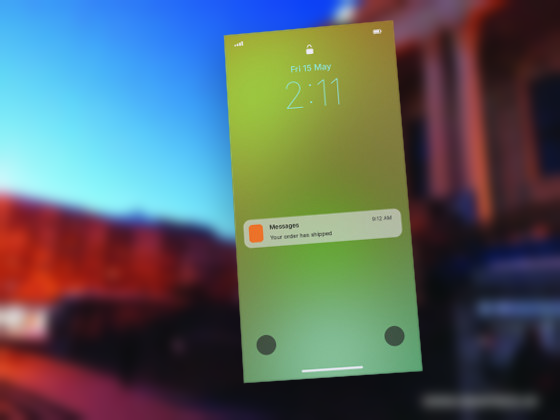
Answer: 2,11
